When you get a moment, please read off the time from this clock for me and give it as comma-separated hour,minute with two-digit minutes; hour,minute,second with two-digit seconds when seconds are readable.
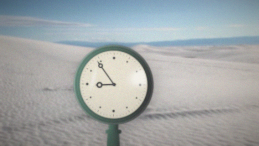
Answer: 8,54
